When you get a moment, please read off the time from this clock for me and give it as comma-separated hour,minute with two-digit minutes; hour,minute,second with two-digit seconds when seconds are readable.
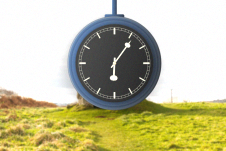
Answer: 6,06
